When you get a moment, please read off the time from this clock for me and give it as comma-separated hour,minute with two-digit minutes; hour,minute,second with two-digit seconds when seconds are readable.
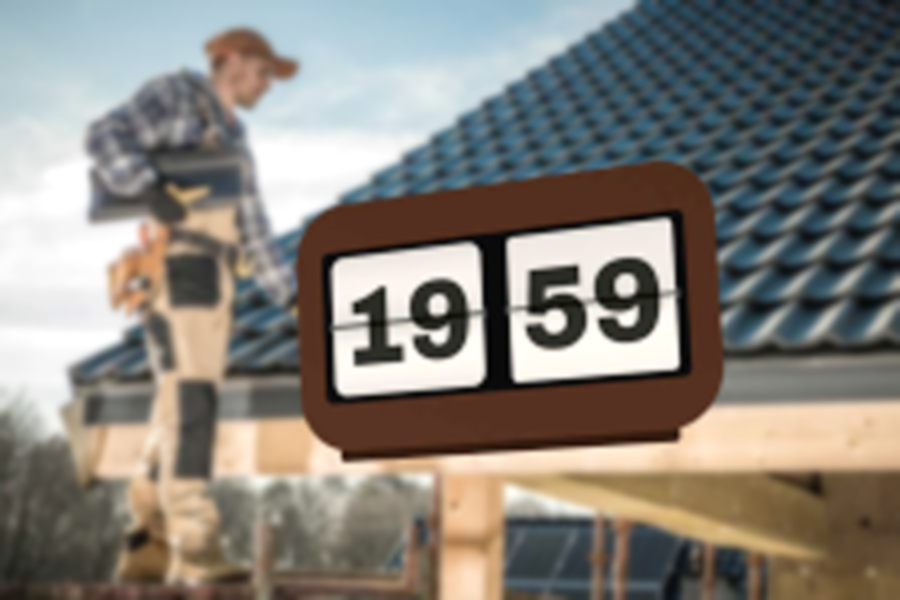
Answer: 19,59
